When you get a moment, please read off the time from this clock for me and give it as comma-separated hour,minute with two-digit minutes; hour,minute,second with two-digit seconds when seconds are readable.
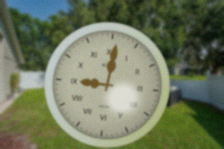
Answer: 9,01
